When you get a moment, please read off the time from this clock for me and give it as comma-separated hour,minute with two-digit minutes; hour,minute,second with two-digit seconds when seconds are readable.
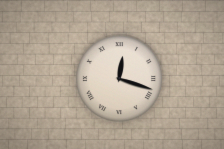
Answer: 12,18
